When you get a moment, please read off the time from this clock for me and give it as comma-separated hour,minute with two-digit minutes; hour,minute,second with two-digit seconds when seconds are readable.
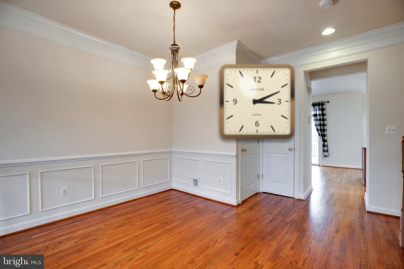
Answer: 3,11
